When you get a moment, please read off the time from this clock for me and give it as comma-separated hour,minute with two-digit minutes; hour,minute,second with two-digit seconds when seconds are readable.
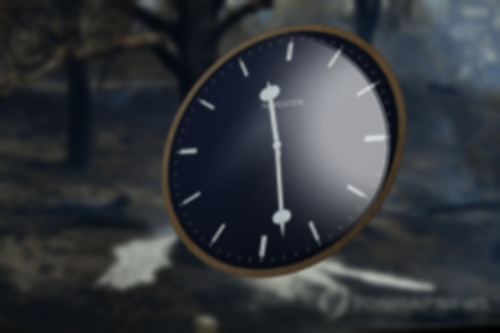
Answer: 11,28
